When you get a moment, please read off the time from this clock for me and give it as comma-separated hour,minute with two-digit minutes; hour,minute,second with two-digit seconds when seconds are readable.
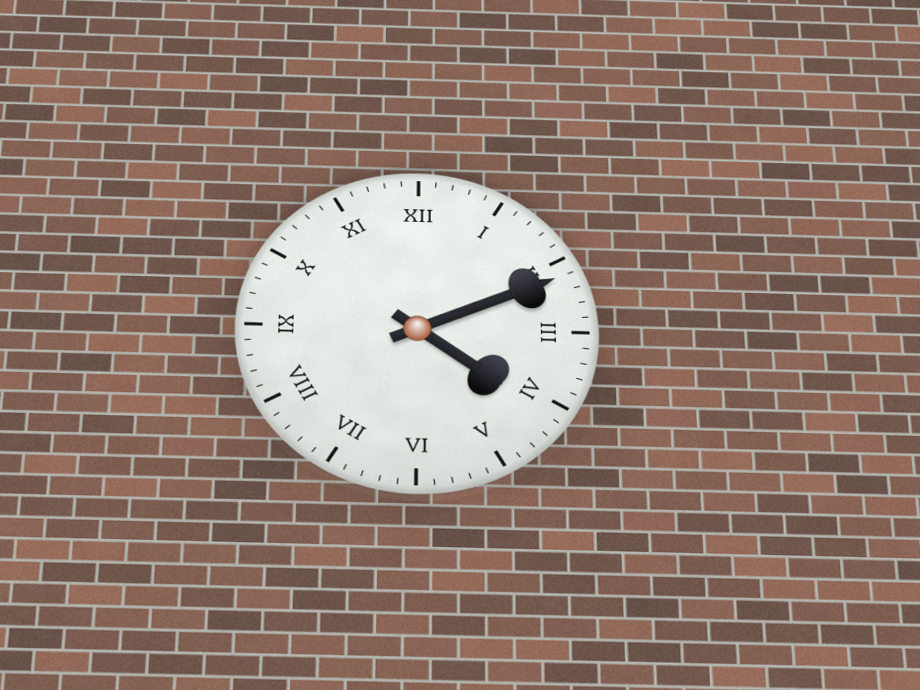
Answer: 4,11
